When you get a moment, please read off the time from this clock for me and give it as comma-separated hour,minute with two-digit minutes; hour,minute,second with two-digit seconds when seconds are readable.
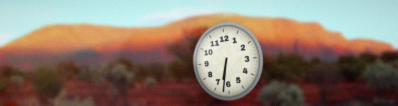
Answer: 6,32
